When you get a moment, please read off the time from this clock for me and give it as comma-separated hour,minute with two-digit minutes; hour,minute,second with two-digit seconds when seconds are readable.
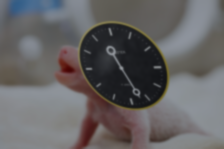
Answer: 11,27
